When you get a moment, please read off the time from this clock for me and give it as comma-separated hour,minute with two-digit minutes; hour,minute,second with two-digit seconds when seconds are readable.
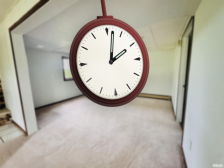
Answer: 2,02
